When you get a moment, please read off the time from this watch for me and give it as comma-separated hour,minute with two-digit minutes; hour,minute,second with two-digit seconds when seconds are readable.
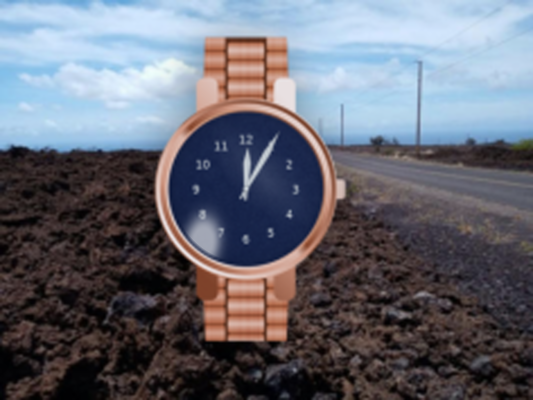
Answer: 12,05
